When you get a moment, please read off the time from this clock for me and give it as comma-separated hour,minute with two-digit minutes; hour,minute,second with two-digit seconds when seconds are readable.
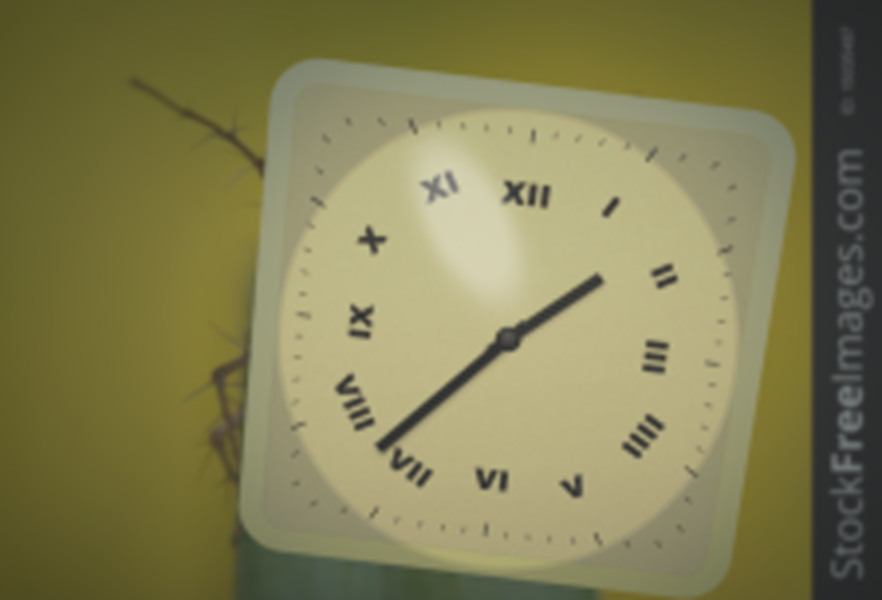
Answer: 1,37
